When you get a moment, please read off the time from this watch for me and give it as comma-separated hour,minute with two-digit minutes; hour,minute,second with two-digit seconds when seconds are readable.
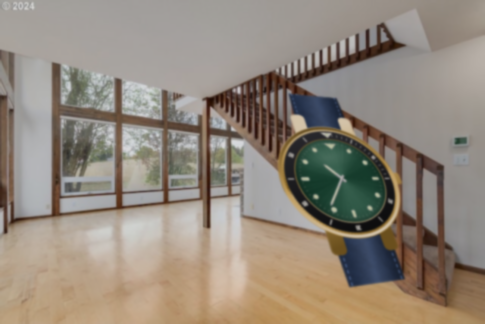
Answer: 10,36
